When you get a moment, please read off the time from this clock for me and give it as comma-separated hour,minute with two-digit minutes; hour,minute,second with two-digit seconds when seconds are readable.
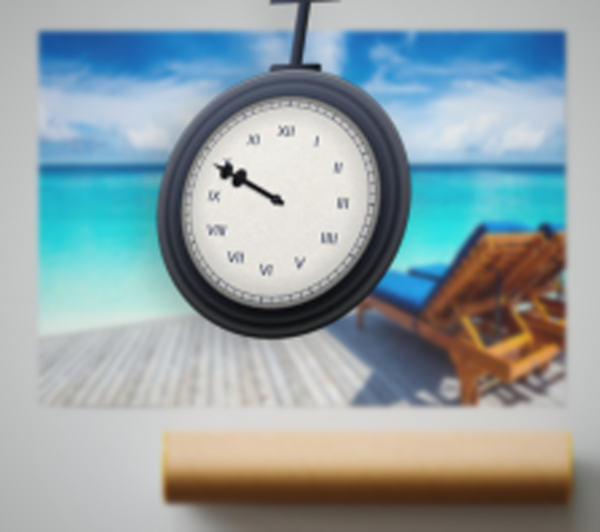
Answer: 9,49
